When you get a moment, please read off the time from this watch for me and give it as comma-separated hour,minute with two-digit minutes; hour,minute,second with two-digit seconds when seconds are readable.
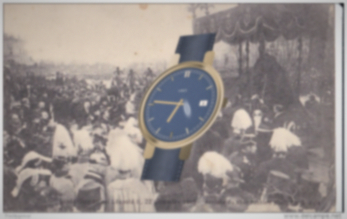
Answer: 6,46
